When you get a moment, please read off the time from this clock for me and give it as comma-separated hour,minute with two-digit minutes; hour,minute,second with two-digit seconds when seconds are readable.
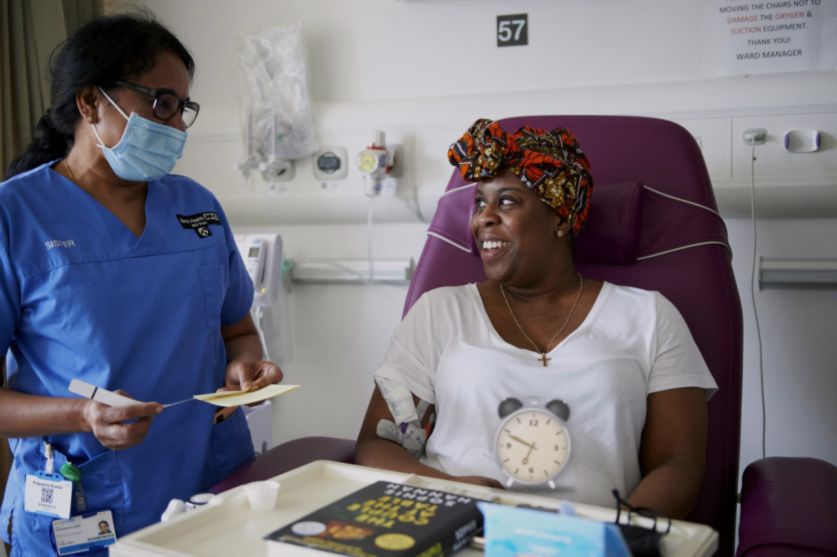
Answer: 6,49
